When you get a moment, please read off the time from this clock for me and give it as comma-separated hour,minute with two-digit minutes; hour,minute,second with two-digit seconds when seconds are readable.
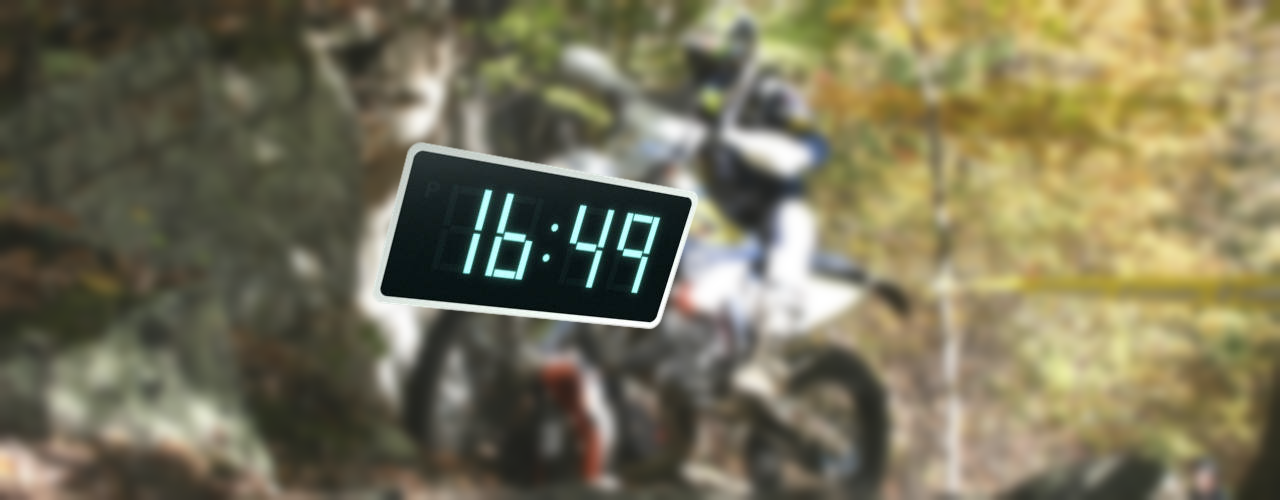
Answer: 16,49
